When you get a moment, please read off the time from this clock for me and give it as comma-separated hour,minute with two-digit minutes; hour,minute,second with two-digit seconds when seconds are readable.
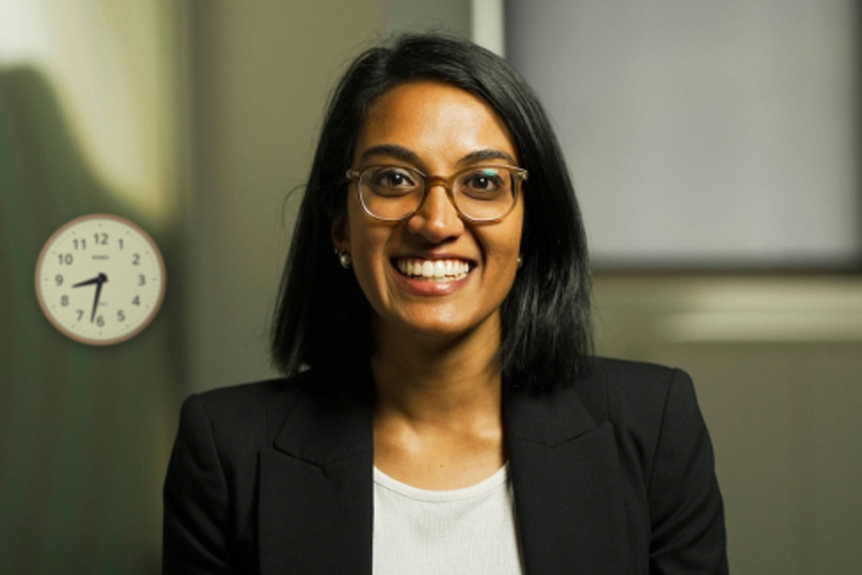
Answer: 8,32
